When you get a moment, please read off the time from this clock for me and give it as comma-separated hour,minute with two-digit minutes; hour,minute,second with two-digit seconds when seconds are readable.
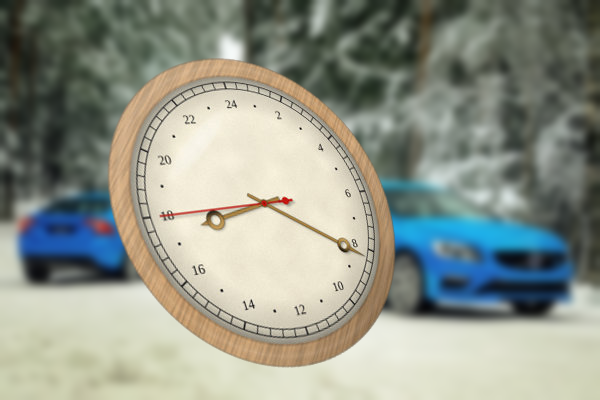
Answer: 17,20,45
